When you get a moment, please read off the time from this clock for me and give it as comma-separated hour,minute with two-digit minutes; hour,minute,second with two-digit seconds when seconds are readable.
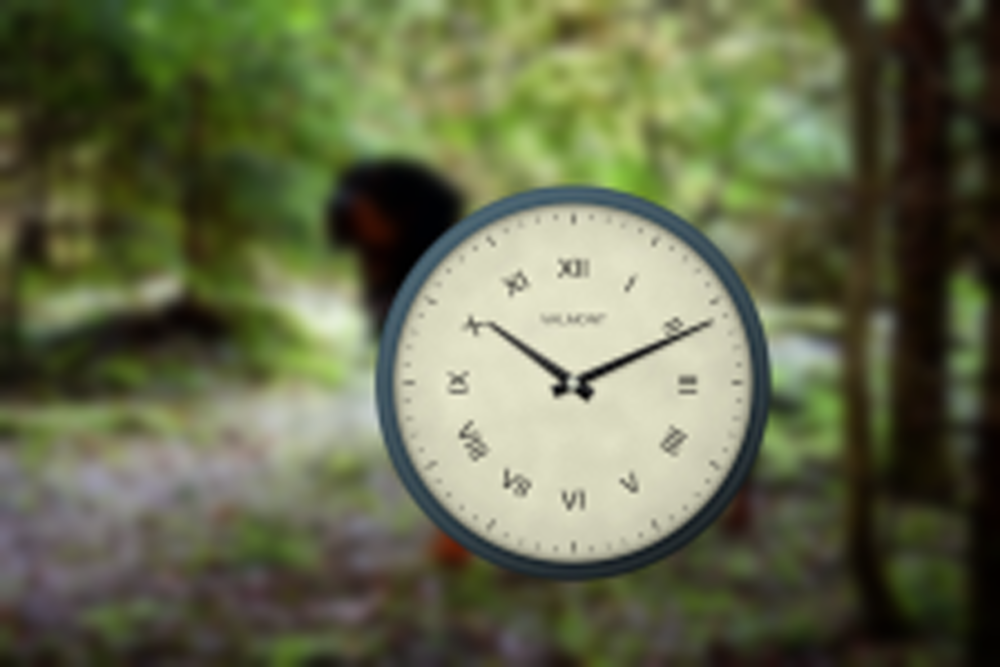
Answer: 10,11
